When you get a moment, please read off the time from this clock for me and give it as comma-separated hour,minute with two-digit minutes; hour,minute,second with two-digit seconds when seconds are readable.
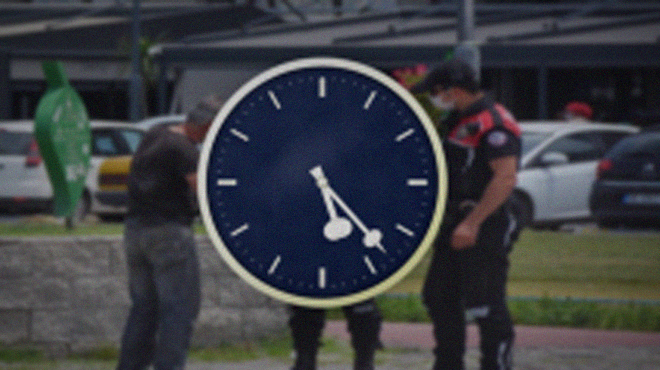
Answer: 5,23
